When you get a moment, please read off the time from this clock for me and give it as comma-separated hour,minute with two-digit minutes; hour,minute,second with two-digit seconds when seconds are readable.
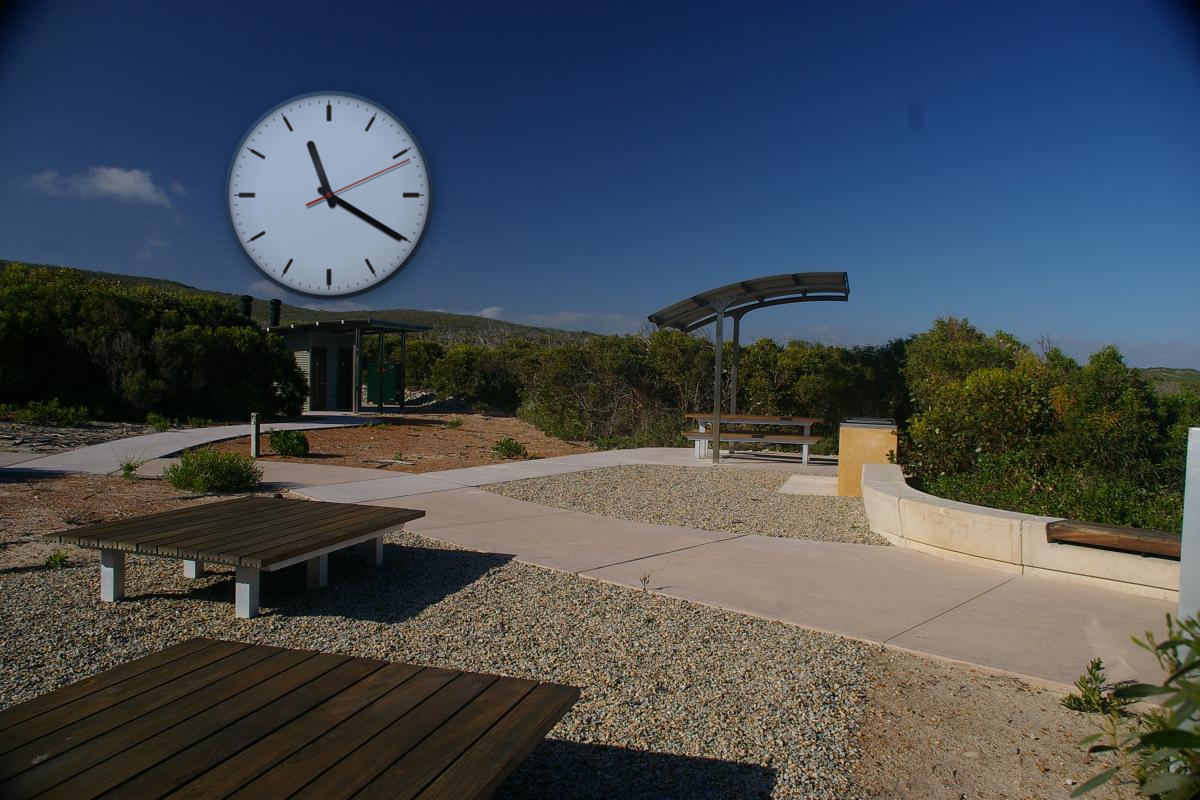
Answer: 11,20,11
